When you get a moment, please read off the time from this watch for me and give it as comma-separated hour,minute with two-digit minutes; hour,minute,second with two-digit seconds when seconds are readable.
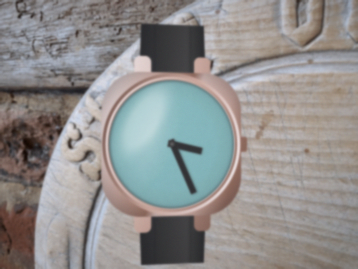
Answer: 3,26
